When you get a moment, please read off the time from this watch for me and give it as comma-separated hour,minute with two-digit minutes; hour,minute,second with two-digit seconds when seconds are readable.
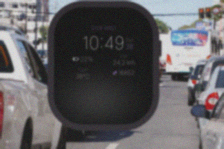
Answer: 10,49
